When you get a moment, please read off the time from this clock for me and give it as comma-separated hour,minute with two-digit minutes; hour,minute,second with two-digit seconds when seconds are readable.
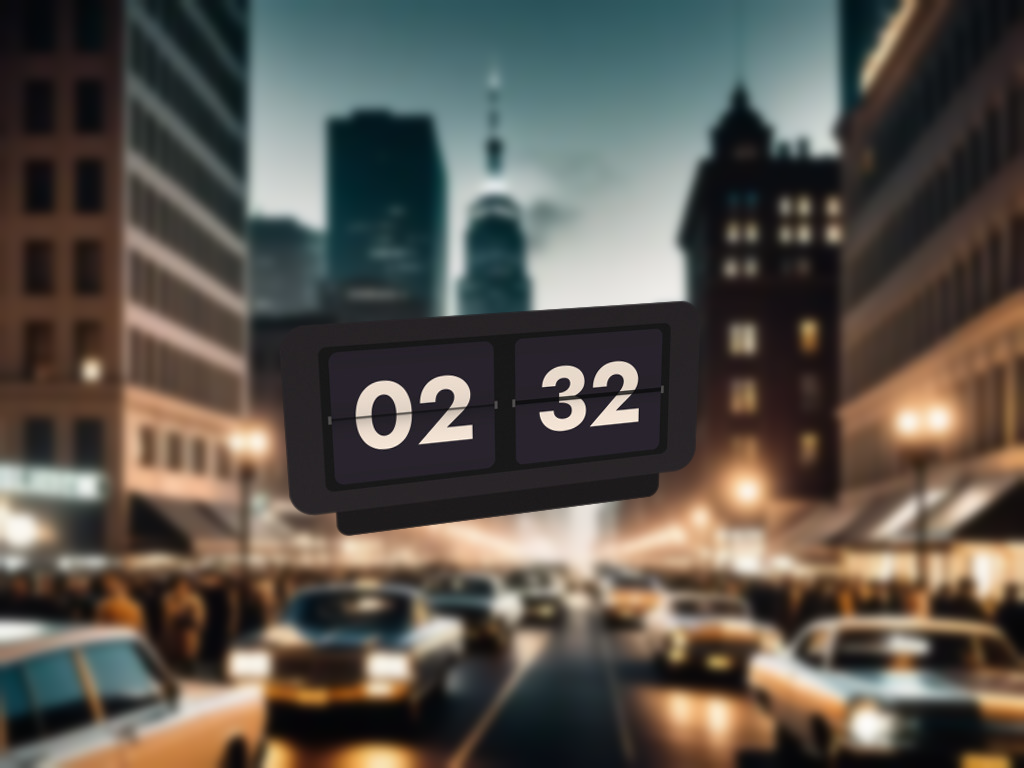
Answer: 2,32
